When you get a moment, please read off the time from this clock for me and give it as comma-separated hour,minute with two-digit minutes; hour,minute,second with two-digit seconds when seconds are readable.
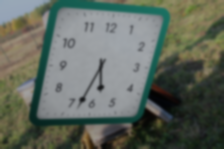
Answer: 5,33
